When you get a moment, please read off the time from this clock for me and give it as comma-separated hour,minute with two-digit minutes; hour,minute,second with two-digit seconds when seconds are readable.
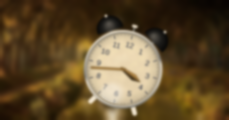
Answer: 3,43
